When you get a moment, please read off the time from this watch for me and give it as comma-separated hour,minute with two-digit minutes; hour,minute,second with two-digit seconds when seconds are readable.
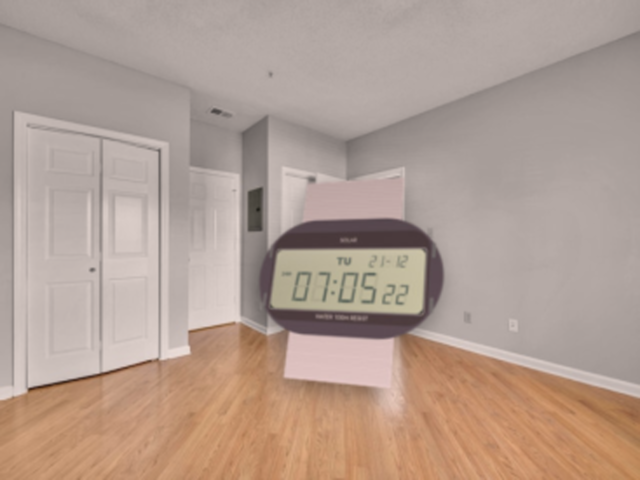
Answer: 7,05,22
